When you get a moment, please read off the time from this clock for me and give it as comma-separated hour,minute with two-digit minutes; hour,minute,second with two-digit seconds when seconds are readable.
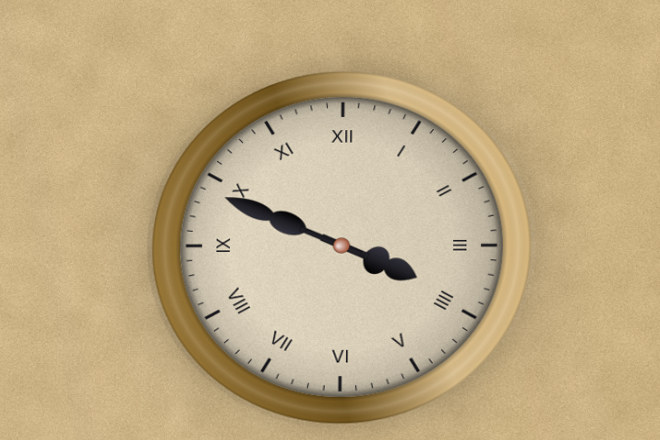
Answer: 3,49
